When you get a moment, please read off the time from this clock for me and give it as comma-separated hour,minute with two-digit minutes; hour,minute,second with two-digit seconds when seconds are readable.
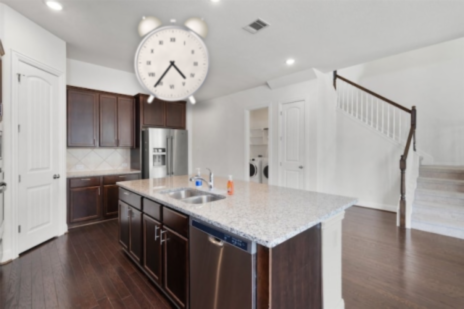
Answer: 4,36
